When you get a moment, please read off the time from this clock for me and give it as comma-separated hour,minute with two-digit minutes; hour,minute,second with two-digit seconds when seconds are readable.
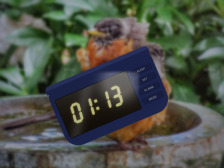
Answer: 1,13
